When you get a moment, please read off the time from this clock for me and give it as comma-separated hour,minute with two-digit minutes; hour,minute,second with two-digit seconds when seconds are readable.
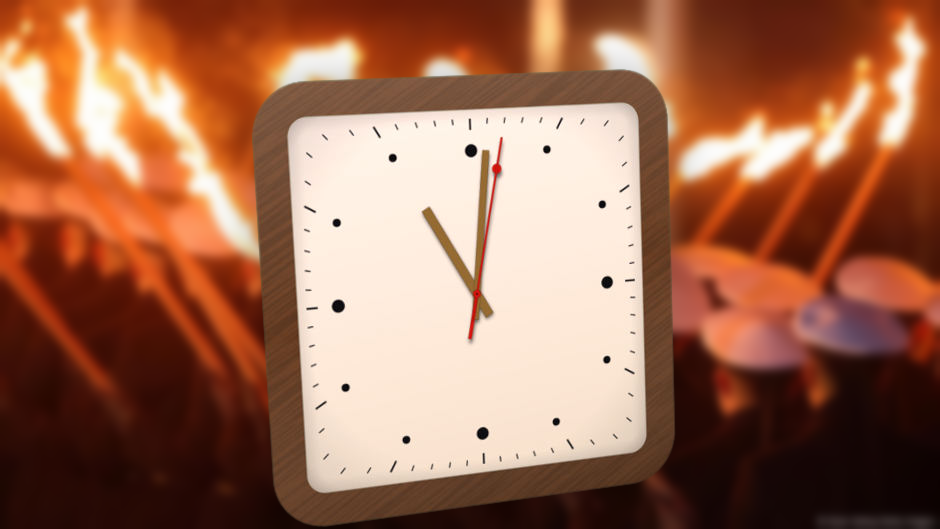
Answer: 11,01,02
